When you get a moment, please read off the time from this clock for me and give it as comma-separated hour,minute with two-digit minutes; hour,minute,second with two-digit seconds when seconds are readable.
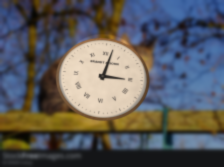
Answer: 3,02
